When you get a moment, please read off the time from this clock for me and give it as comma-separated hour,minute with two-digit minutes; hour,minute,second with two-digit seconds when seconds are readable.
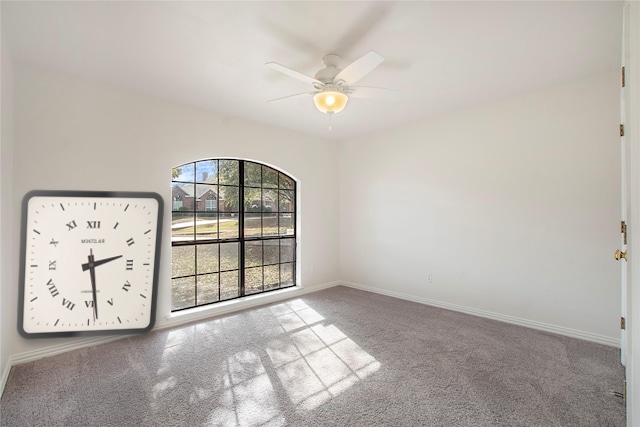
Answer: 2,28,29
